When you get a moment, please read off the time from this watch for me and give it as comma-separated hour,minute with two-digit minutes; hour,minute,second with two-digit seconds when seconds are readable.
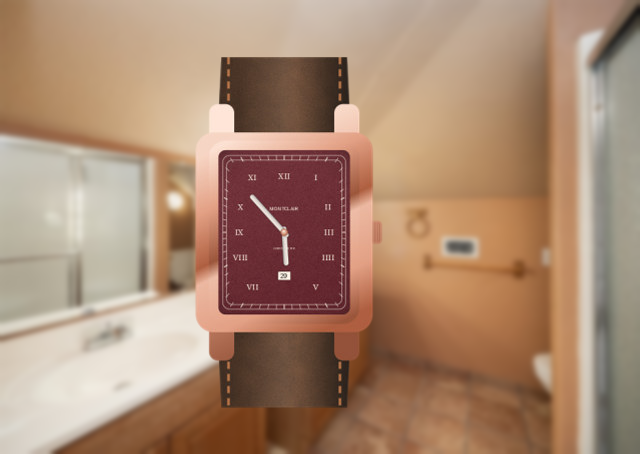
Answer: 5,53
